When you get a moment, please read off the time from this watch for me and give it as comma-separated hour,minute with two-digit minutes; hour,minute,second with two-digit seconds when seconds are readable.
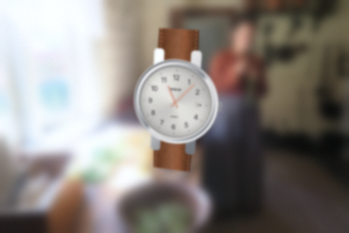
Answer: 11,07
